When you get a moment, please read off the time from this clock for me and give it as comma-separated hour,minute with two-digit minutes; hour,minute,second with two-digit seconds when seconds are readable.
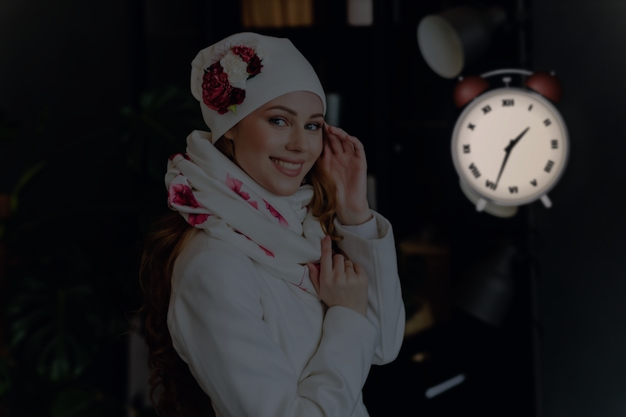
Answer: 1,34
